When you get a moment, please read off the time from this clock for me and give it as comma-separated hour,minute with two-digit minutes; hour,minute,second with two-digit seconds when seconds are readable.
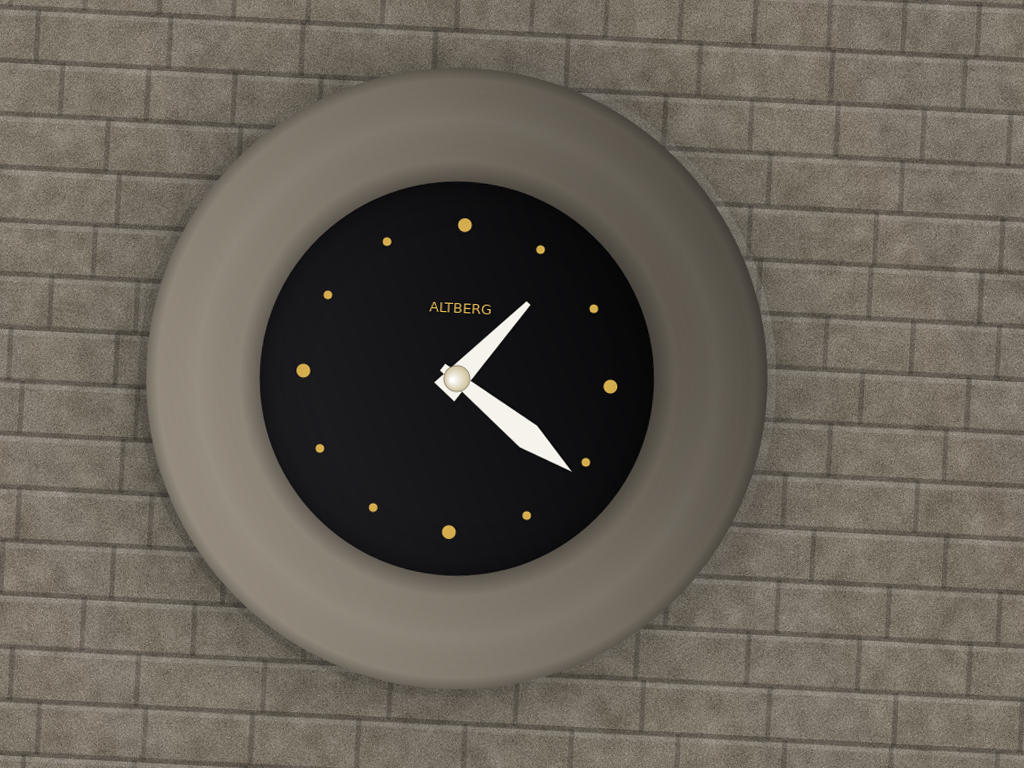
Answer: 1,21
